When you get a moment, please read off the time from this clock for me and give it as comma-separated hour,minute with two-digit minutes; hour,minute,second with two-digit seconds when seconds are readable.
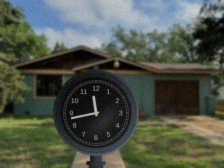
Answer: 11,43
